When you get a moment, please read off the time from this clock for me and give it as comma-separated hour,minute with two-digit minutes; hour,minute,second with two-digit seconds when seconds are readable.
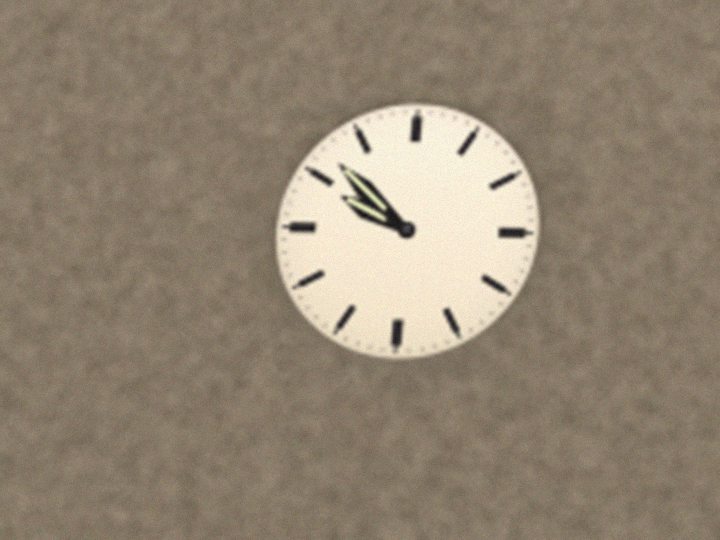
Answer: 9,52
